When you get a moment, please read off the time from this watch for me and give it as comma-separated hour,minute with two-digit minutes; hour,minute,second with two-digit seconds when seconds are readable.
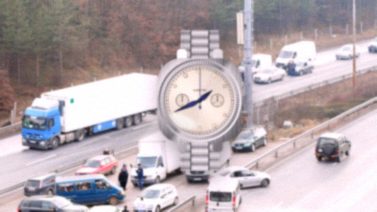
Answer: 1,41
